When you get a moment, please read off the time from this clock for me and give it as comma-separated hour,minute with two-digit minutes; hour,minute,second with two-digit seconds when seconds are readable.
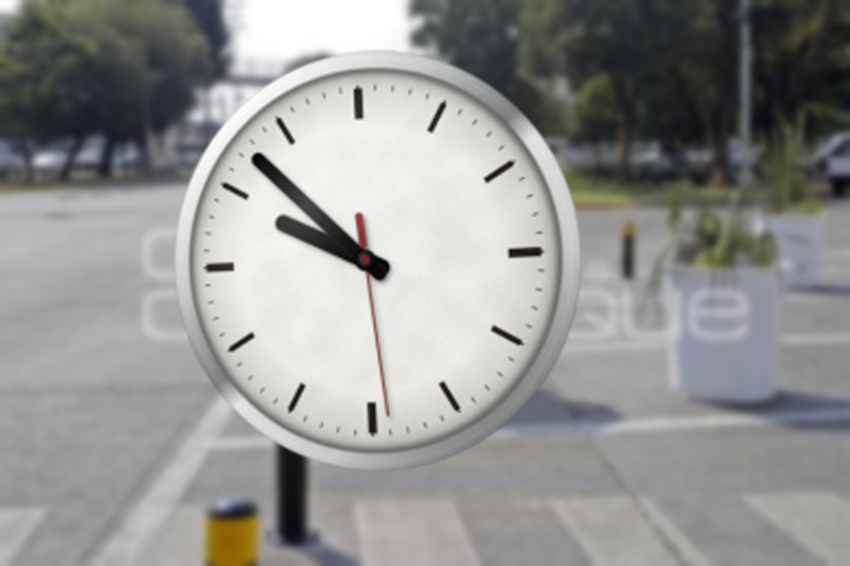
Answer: 9,52,29
